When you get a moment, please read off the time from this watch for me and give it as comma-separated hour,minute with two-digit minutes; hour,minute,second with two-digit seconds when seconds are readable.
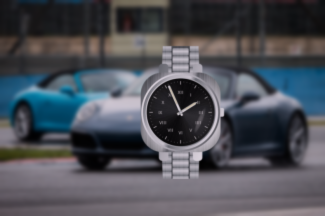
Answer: 1,56
